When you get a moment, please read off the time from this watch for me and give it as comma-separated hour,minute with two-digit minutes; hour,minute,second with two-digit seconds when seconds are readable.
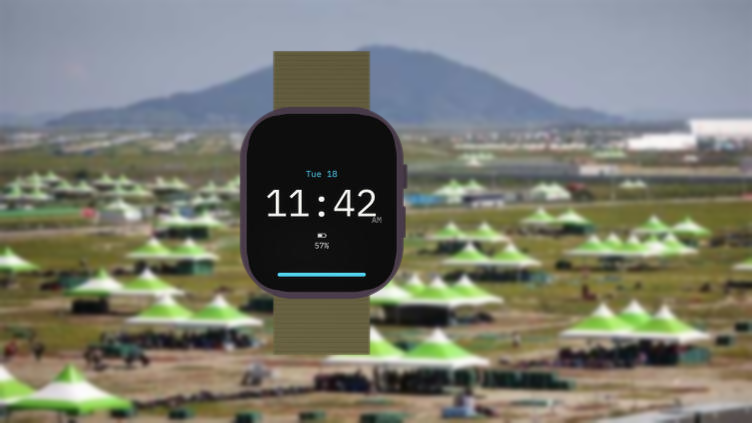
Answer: 11,42
